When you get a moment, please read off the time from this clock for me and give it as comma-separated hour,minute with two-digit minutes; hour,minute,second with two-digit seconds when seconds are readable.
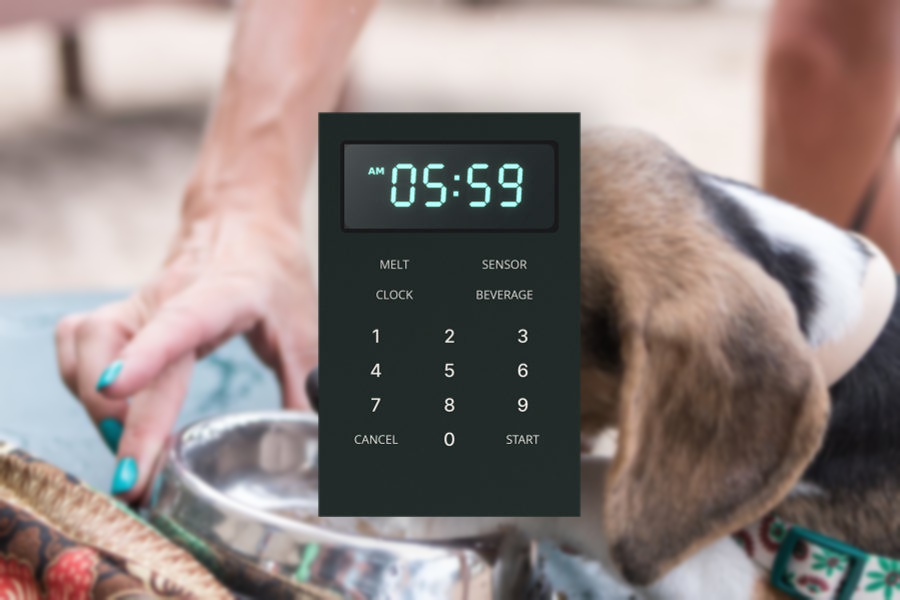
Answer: 5,59
